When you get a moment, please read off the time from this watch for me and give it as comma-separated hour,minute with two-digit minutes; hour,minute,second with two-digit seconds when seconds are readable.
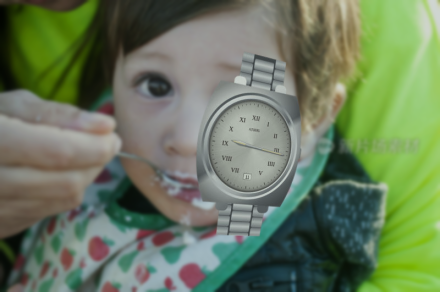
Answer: 9,16
